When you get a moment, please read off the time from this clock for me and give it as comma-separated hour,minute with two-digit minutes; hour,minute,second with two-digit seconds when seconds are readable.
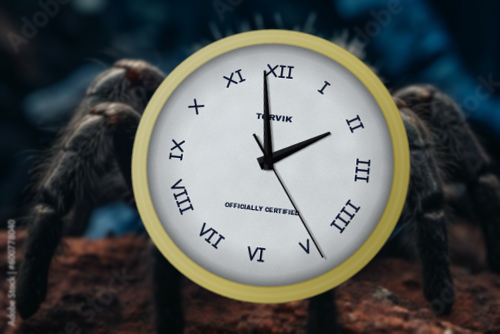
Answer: 1,58,24
